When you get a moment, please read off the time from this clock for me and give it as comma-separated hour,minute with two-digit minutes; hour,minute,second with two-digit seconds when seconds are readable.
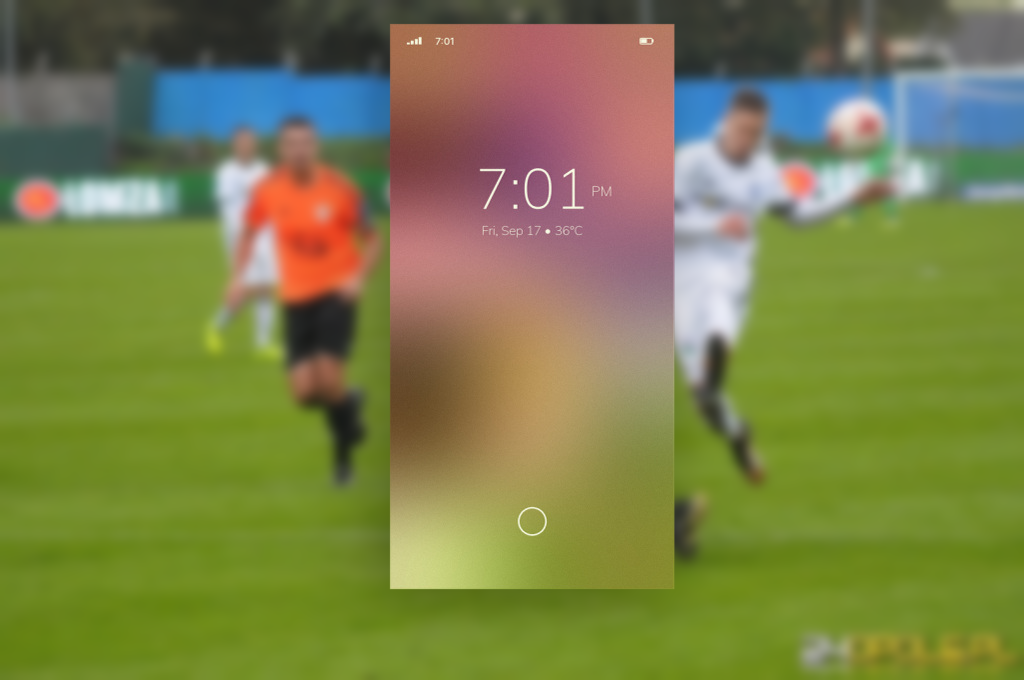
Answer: 7,01
